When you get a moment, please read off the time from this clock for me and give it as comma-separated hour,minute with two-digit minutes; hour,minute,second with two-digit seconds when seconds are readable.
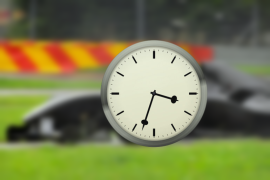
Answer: 3,33
